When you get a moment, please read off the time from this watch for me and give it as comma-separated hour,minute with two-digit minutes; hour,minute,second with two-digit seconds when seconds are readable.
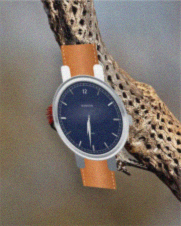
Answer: 6,31
